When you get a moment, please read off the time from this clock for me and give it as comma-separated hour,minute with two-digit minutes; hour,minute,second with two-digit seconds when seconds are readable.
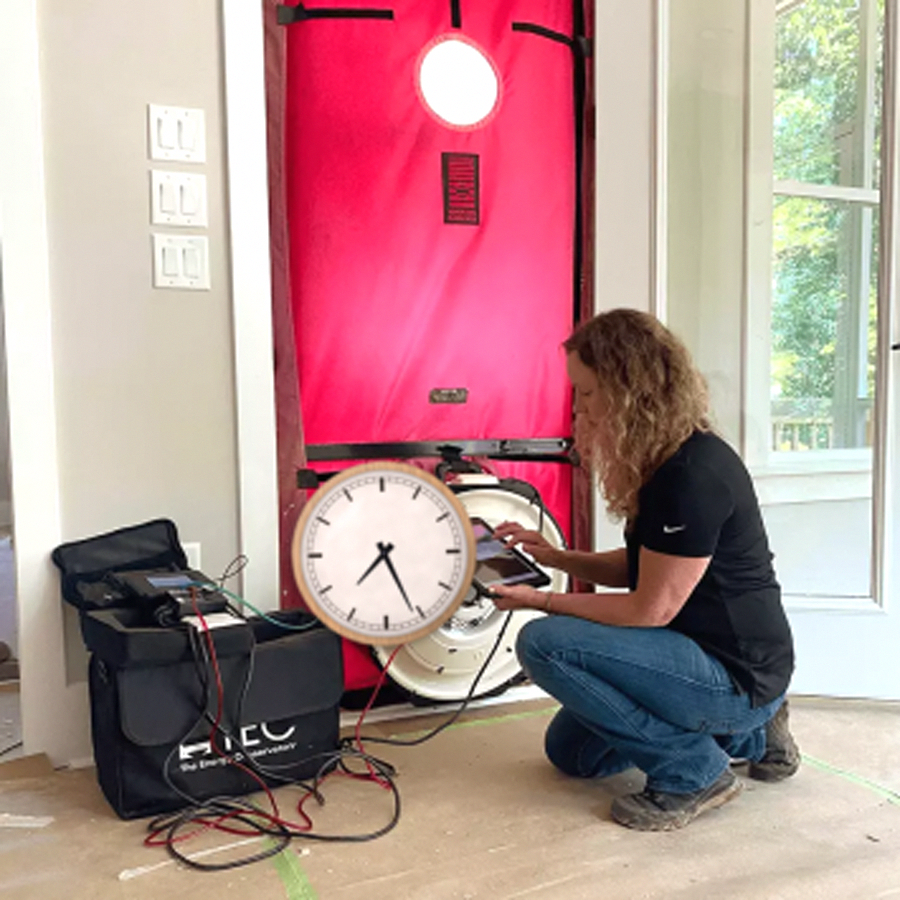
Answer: 7,26
